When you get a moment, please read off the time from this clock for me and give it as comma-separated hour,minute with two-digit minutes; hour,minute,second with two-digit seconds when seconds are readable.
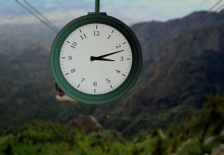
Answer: 3,12
